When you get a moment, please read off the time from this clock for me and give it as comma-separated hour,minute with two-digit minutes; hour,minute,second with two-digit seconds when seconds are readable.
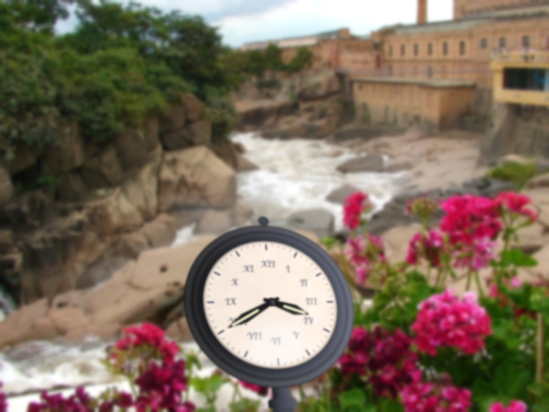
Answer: 3,40
